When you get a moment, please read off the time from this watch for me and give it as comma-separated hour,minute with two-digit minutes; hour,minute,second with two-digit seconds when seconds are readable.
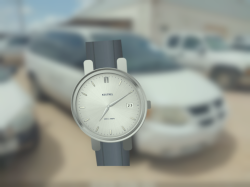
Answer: 7,10
